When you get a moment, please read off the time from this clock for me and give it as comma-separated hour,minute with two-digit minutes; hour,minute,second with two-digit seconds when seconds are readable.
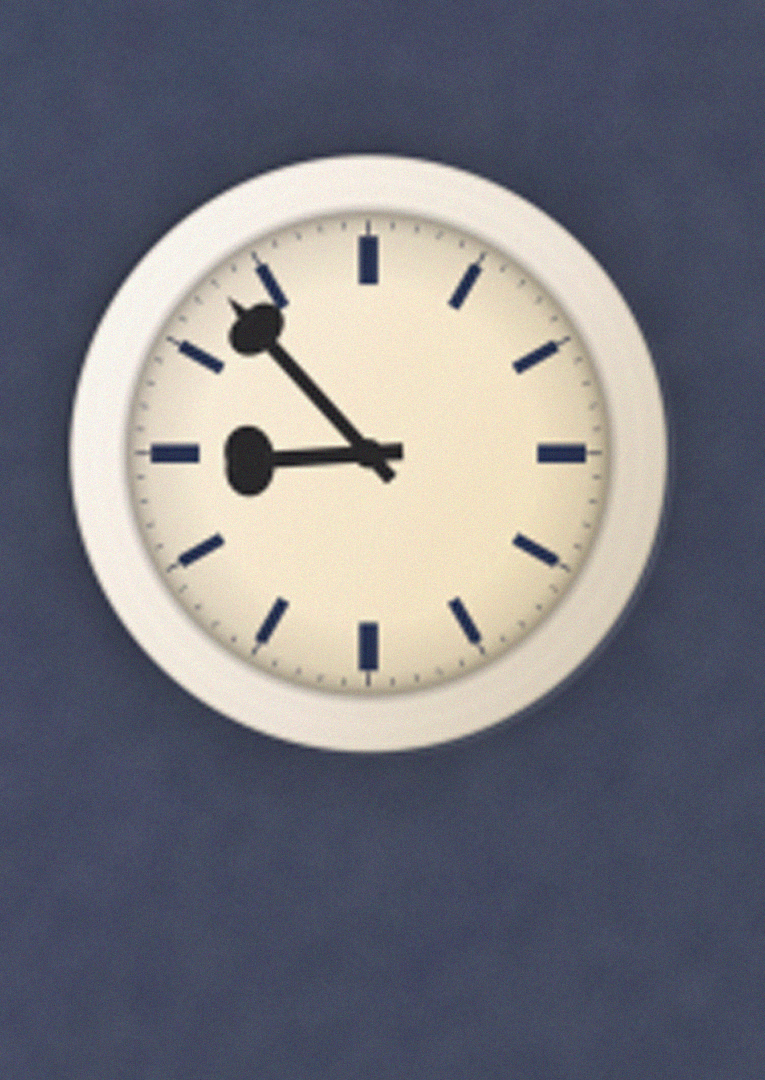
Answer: 8,53
